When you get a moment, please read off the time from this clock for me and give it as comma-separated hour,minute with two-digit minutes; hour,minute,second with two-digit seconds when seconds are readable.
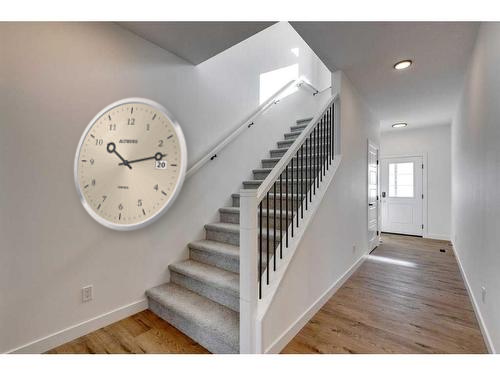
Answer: 10,13
